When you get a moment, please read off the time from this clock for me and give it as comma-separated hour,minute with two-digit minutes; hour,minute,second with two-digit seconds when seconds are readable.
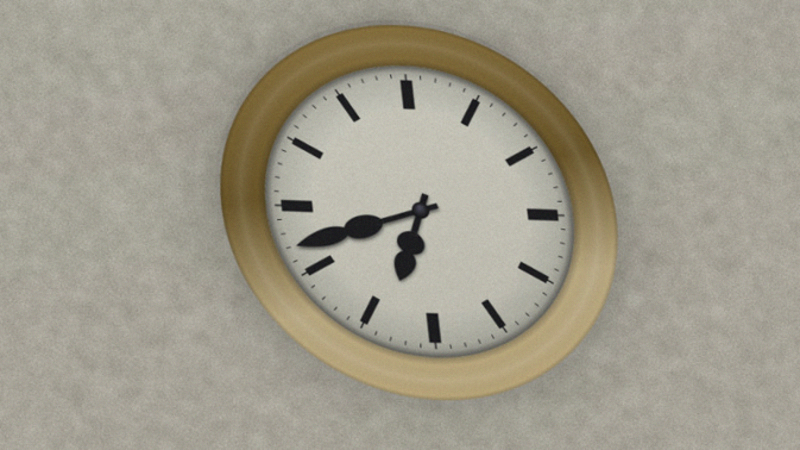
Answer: 6,42
